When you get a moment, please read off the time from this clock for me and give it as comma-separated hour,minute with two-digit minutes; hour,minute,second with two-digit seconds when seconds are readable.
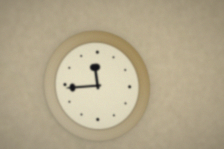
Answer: 11,44
